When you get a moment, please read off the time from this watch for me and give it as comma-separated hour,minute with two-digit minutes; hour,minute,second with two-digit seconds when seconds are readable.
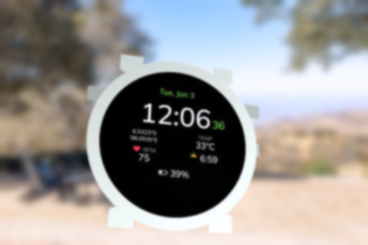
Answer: 12,06,36
